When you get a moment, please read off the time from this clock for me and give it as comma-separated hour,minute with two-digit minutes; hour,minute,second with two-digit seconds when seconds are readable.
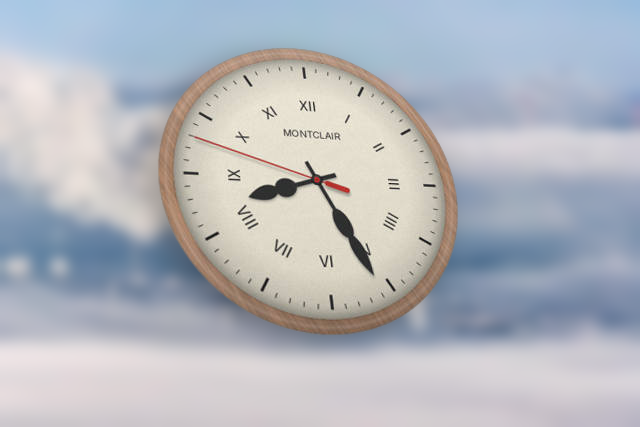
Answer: 8,25,48
